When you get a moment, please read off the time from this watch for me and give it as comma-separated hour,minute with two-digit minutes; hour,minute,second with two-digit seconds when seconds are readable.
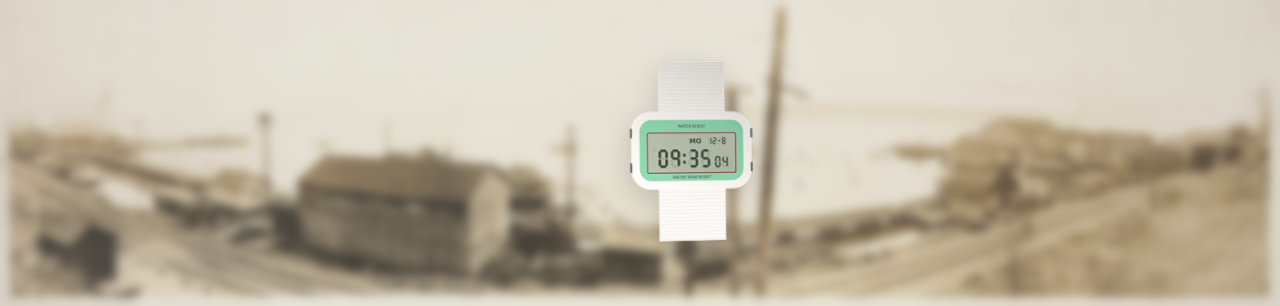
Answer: 9,35,04
